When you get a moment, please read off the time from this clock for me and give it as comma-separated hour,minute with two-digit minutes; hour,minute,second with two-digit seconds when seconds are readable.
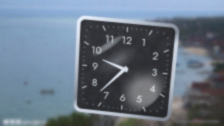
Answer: 9,37
